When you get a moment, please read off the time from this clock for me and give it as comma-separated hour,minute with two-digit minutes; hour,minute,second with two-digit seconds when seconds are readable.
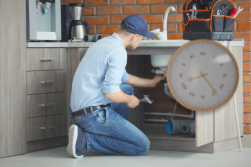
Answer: 8,24
